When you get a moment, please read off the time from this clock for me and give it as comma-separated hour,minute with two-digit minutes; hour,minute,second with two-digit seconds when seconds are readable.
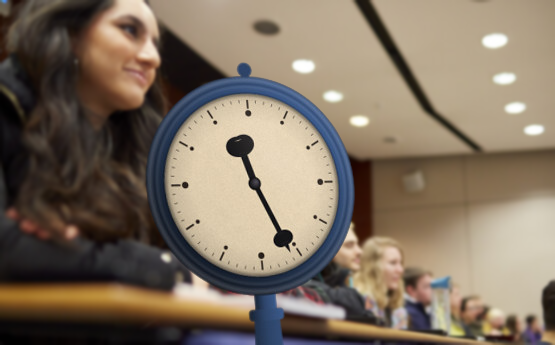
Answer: 11,26
